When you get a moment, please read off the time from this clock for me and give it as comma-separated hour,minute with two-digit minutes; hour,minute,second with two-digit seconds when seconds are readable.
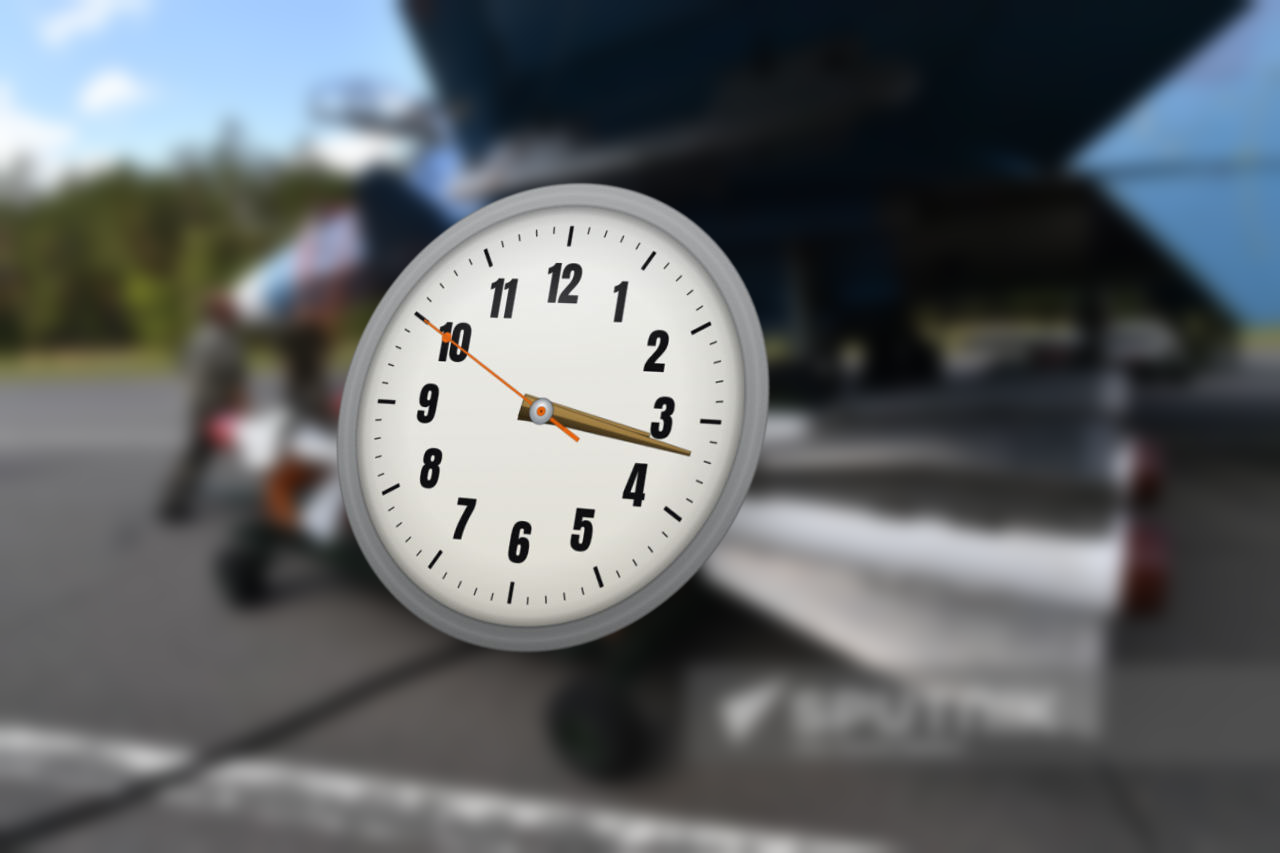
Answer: 3,16,50
